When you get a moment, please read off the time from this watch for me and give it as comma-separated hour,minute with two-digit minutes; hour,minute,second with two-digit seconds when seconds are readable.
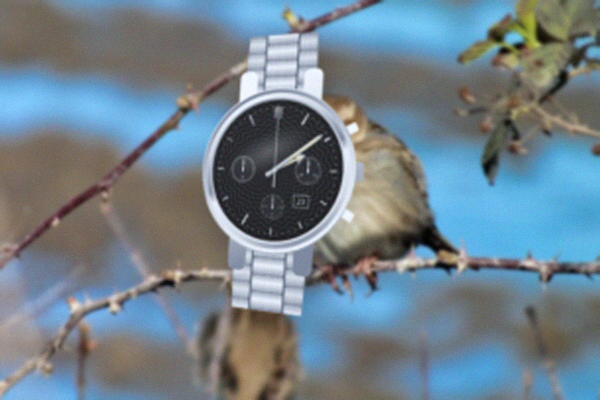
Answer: 2,09
